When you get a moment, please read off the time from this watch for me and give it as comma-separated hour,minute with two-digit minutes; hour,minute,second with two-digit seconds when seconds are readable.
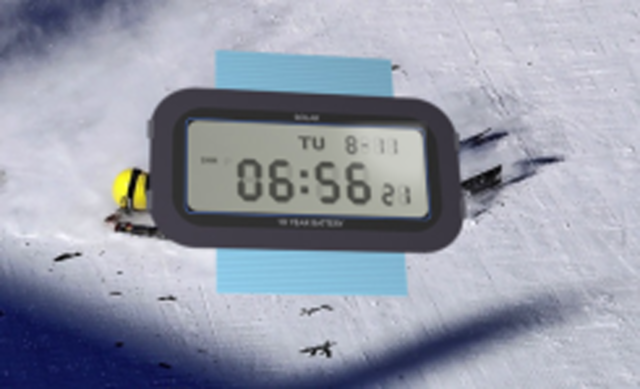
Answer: 6,56,21
